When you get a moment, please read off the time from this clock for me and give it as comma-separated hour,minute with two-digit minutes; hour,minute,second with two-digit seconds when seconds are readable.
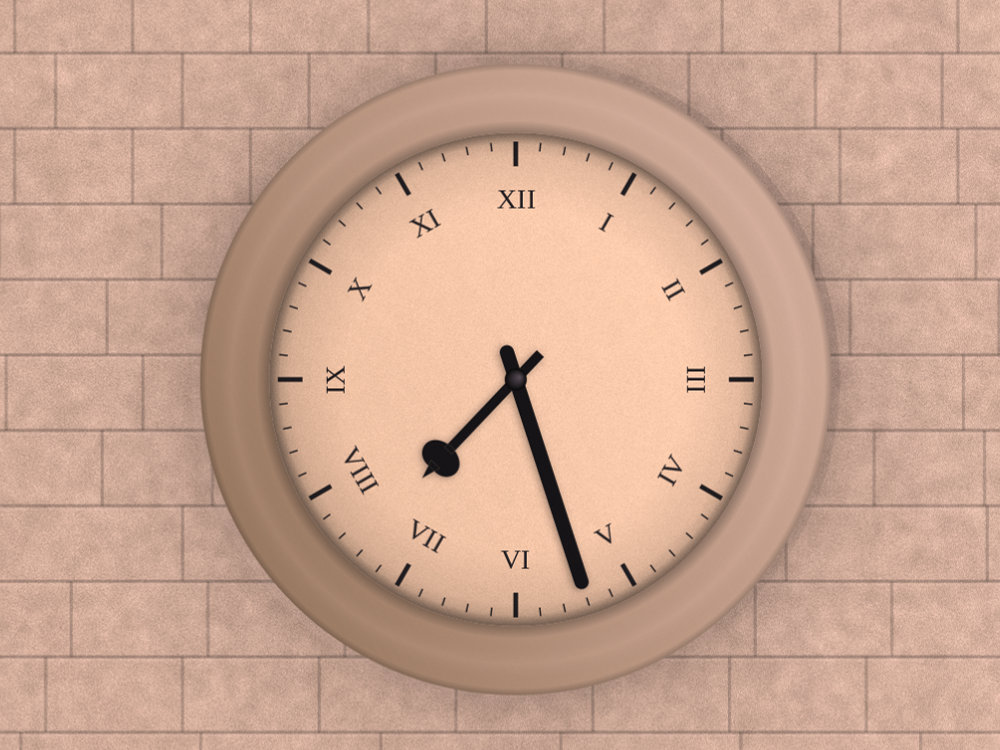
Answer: 7,27
